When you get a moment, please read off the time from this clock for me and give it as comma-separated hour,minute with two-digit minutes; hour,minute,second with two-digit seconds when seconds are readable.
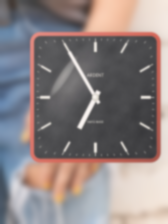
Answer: 6,55
